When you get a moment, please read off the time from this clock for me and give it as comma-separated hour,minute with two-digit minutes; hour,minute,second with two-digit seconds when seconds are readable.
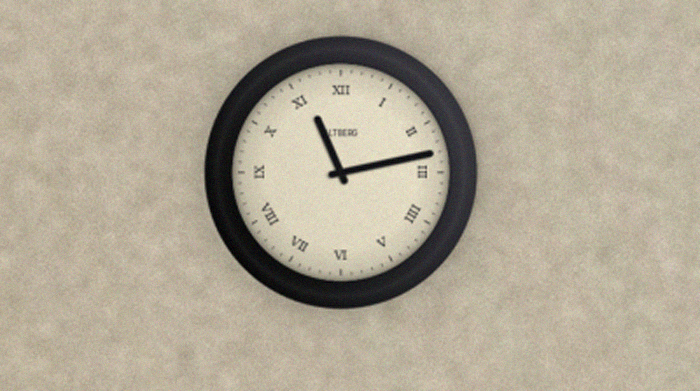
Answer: 11,13
